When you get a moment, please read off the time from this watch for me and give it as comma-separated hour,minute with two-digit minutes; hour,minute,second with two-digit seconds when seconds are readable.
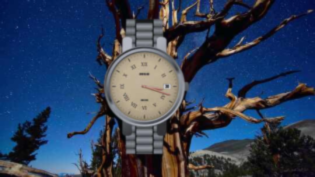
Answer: 3,18
